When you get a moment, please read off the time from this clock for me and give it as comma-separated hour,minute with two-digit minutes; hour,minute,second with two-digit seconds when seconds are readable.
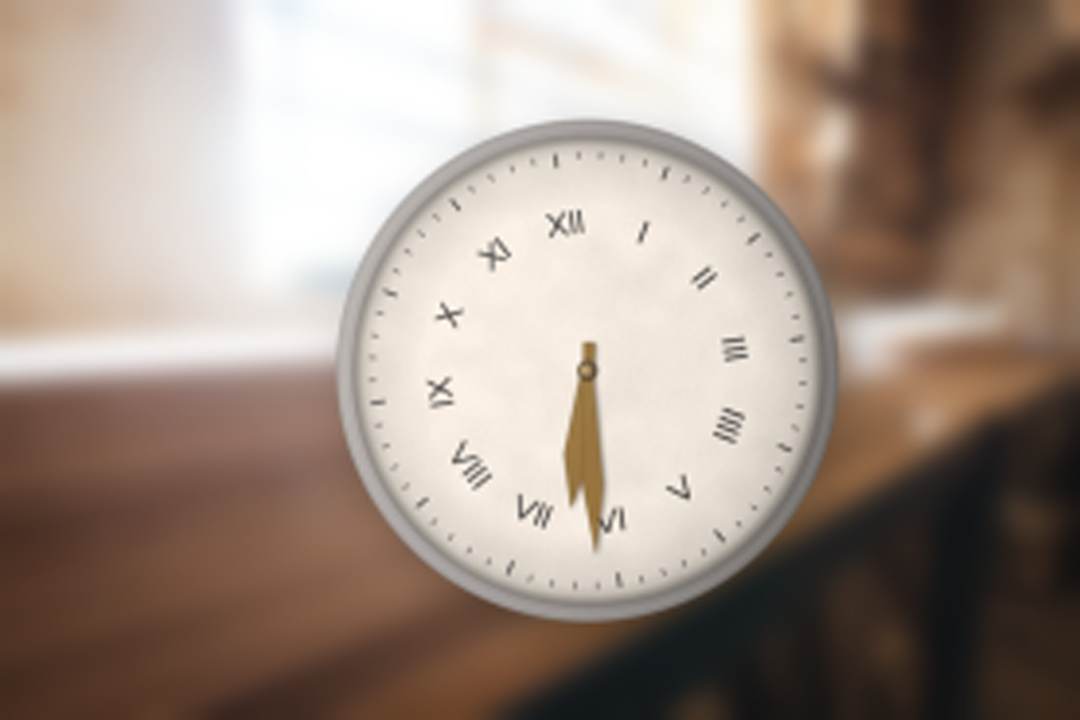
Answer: 6,31
